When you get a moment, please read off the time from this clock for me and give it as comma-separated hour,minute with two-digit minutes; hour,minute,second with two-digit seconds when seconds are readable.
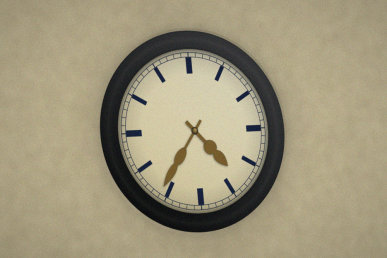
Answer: 4,36
